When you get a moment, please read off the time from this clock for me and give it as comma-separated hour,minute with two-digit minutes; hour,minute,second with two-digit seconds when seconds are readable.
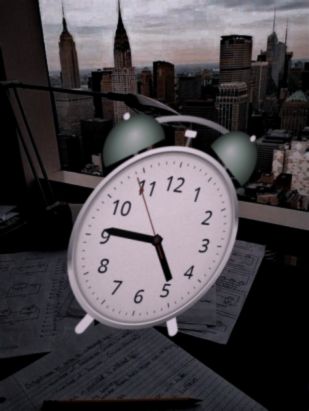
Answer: 4,45,54
